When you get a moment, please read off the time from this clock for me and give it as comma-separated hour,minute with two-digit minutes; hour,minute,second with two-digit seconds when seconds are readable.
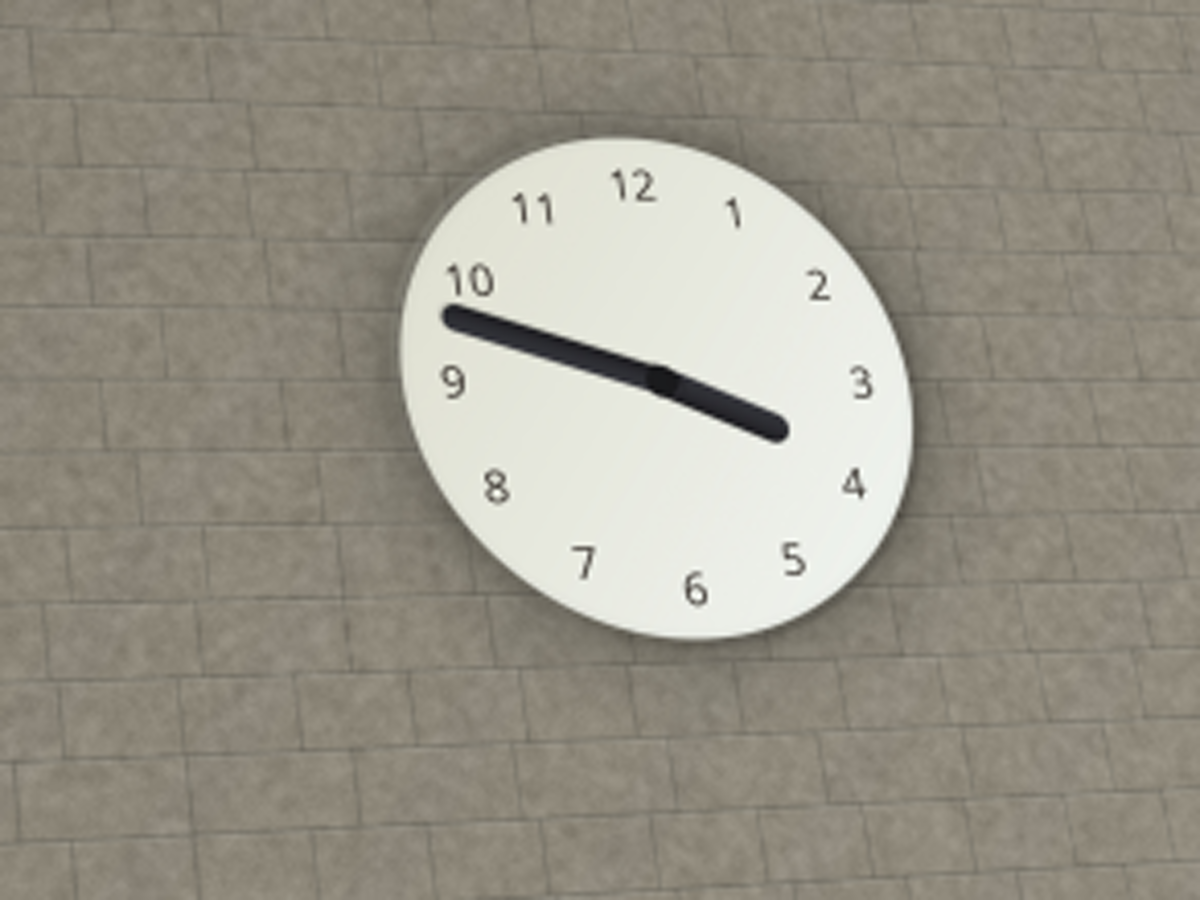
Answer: 3,48
